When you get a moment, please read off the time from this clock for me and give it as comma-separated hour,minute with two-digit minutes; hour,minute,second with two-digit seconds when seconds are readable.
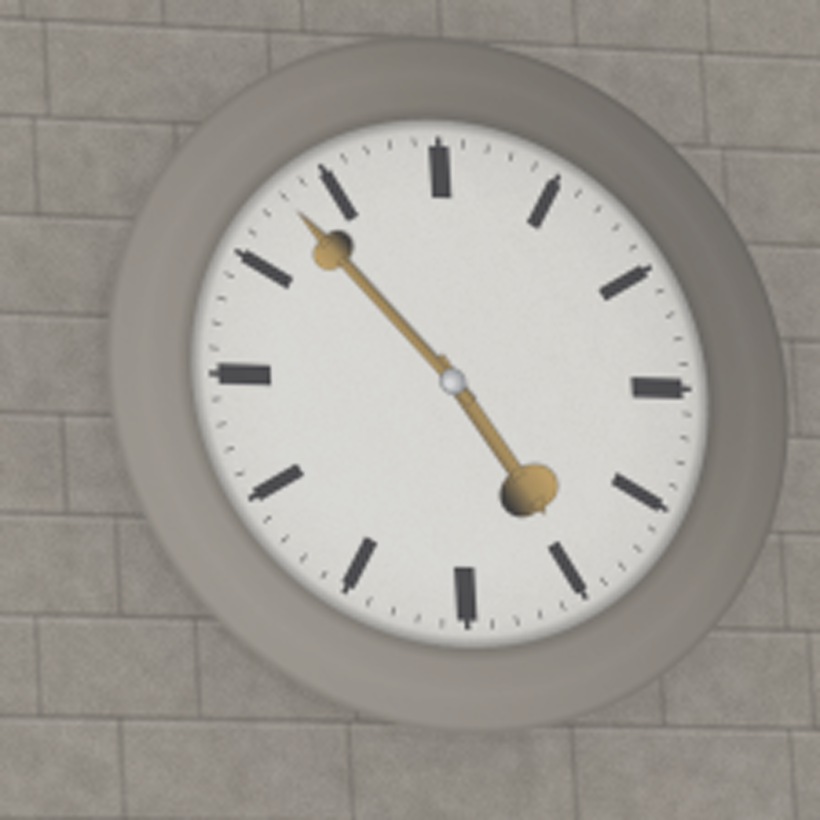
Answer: 4,53
